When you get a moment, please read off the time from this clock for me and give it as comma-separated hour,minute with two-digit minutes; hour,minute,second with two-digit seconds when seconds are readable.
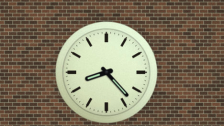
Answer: 8,23
